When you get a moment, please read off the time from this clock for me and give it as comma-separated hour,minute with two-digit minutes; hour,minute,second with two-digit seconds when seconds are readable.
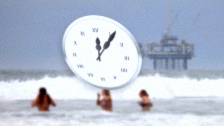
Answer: 12,06
